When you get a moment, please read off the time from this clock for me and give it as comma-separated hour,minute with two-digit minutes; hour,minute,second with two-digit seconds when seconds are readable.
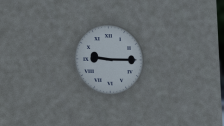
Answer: 9,15
